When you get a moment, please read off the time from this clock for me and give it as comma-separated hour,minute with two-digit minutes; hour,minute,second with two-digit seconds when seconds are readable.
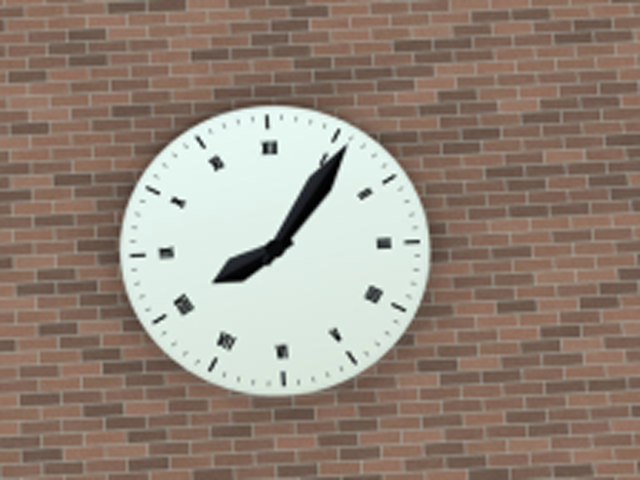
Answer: 8,06
